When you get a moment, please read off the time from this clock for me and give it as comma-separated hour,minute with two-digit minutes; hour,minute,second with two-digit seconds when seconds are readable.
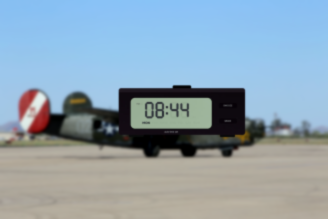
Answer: 8,44
